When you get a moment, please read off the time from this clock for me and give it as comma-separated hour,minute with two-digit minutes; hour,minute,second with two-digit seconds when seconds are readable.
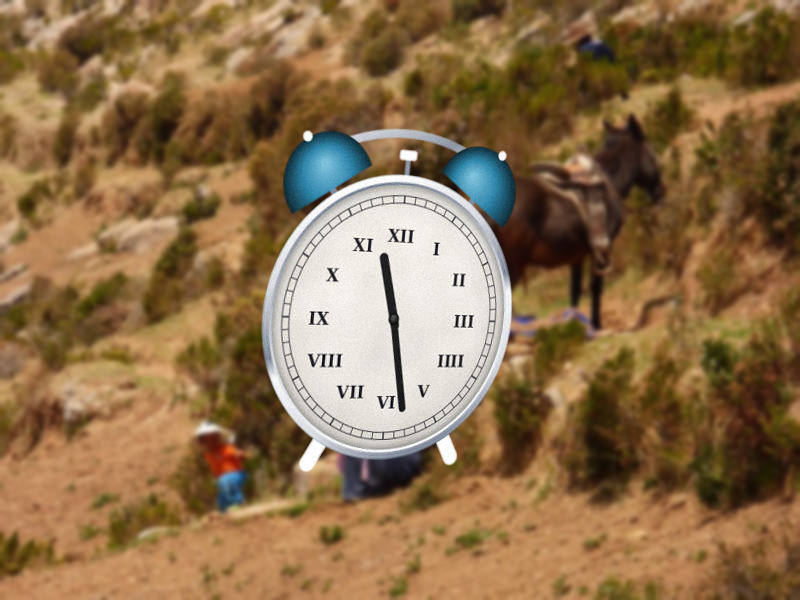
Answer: 11,28
